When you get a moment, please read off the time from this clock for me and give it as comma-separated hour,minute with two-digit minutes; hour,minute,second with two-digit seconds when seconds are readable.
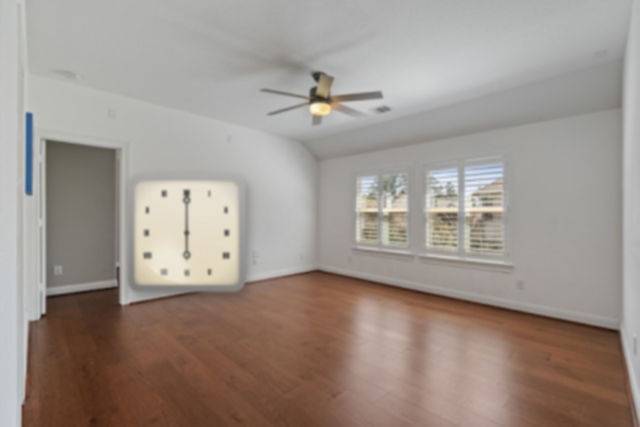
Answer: 6,00
